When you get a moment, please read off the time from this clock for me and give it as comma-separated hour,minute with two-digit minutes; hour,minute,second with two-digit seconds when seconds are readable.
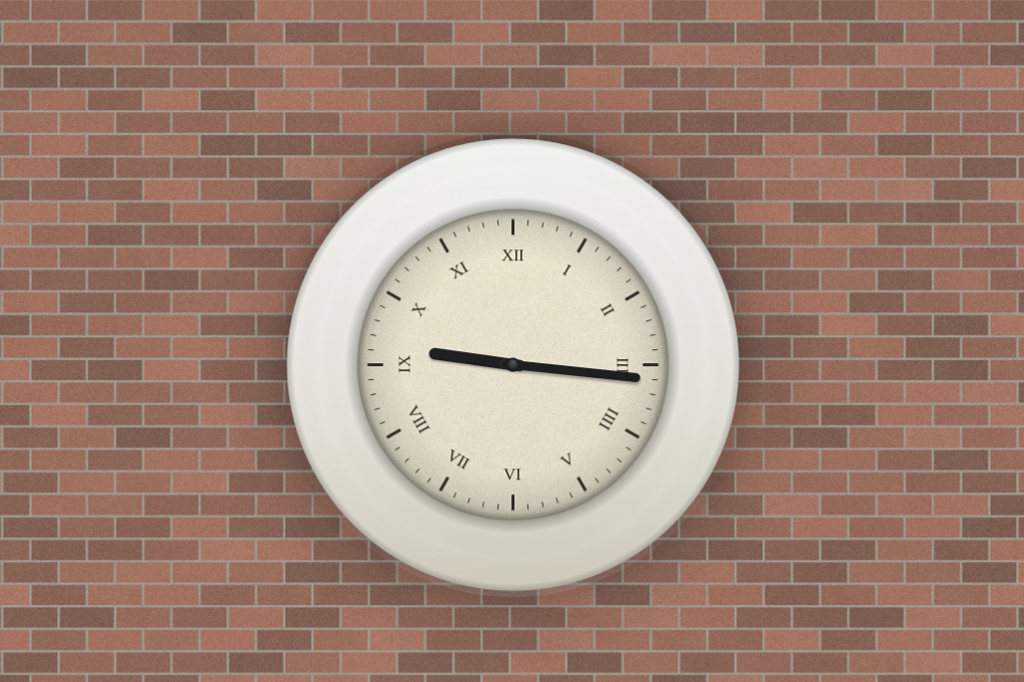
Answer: 9,16
